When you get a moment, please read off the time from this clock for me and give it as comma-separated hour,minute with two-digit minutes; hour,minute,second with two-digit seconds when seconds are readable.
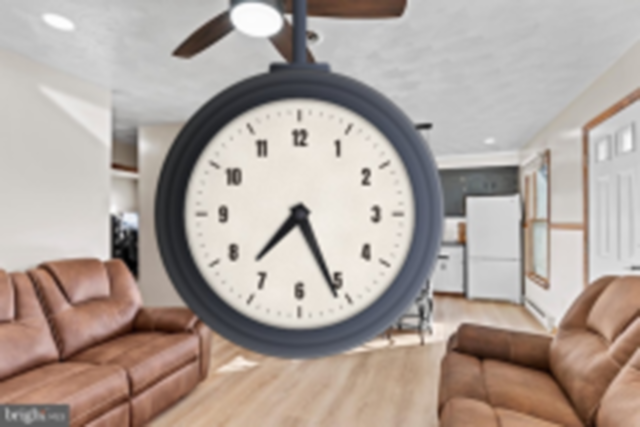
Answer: 7,26
